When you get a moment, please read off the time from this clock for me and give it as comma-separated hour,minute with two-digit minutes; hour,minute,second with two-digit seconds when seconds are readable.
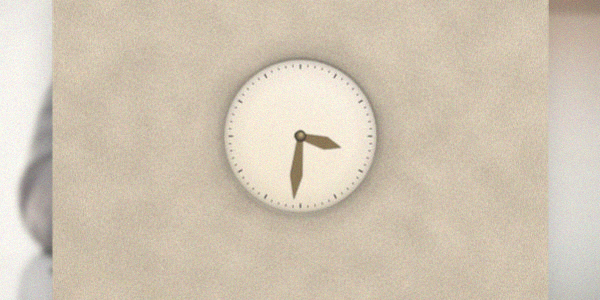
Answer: 3,31
